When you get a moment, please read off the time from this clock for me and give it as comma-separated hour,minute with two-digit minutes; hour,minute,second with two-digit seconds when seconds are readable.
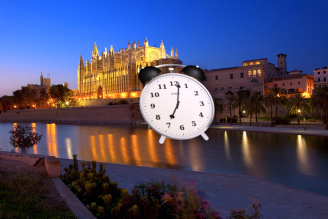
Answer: 7,02
